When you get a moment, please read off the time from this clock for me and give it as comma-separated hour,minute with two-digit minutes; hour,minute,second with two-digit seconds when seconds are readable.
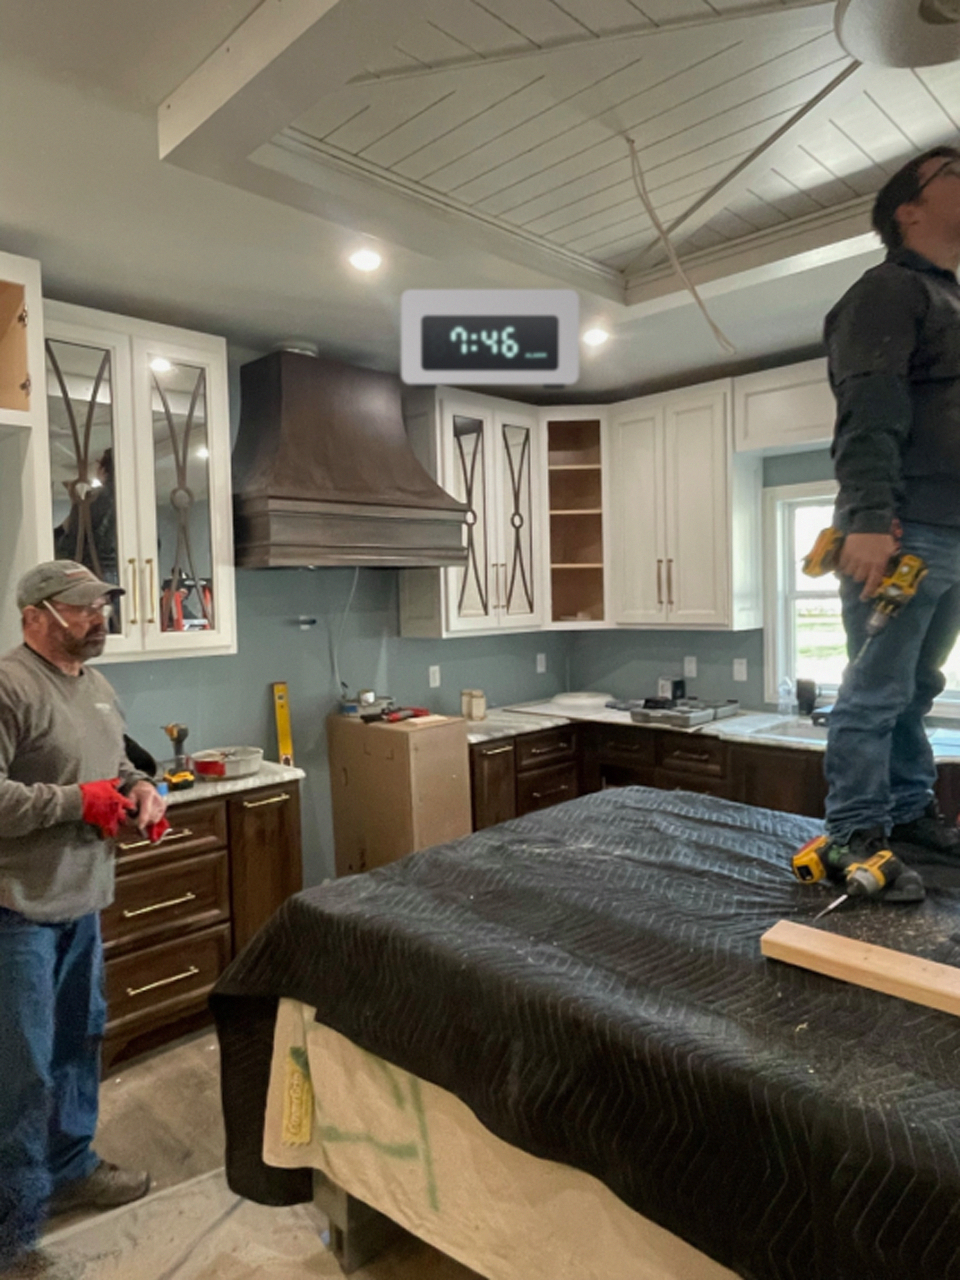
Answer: 7,46
